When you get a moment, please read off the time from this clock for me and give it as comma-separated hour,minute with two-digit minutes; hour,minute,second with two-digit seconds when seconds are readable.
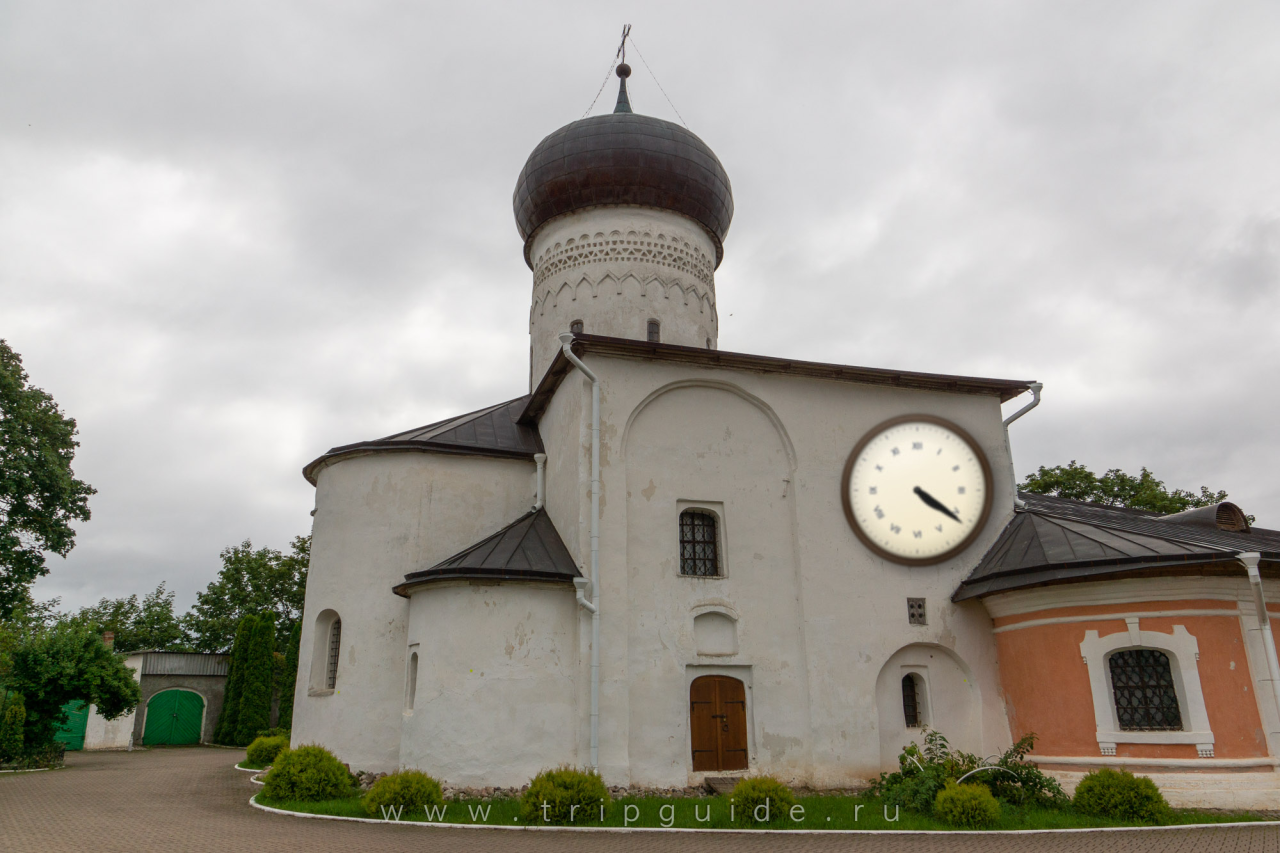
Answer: 4,21
